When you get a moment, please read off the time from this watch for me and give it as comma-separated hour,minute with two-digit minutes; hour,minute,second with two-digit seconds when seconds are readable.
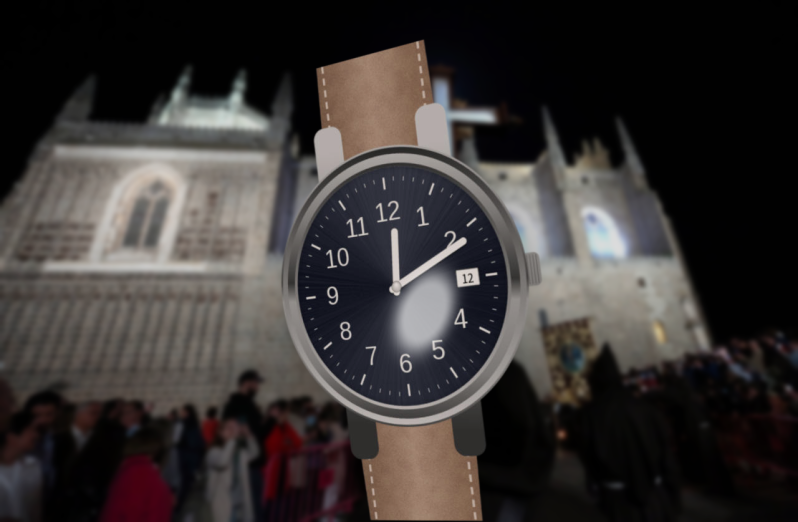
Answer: 12,11
